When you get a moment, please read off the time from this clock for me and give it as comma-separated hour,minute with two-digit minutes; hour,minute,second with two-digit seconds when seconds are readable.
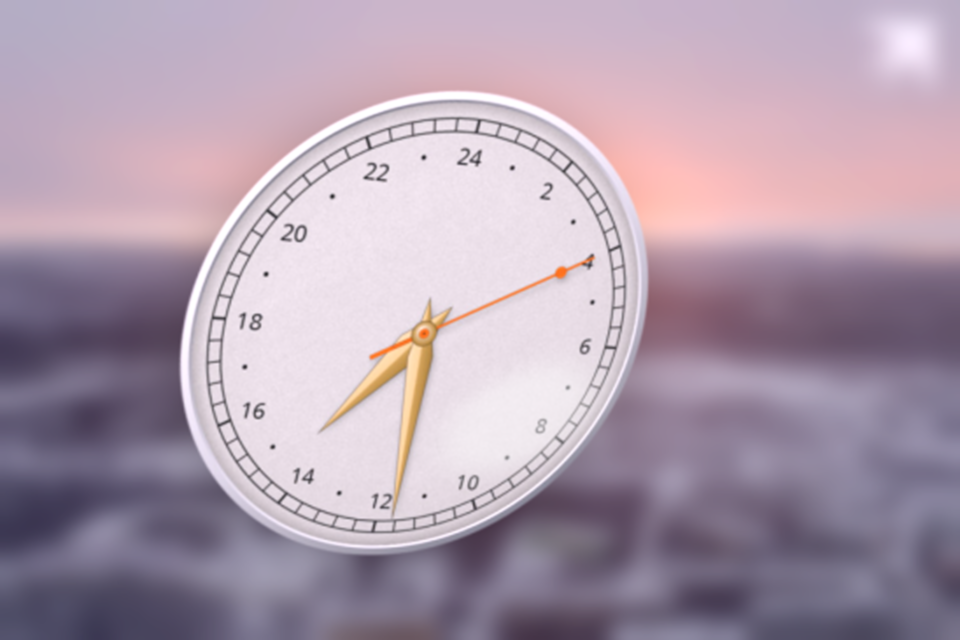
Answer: 14,29,10
